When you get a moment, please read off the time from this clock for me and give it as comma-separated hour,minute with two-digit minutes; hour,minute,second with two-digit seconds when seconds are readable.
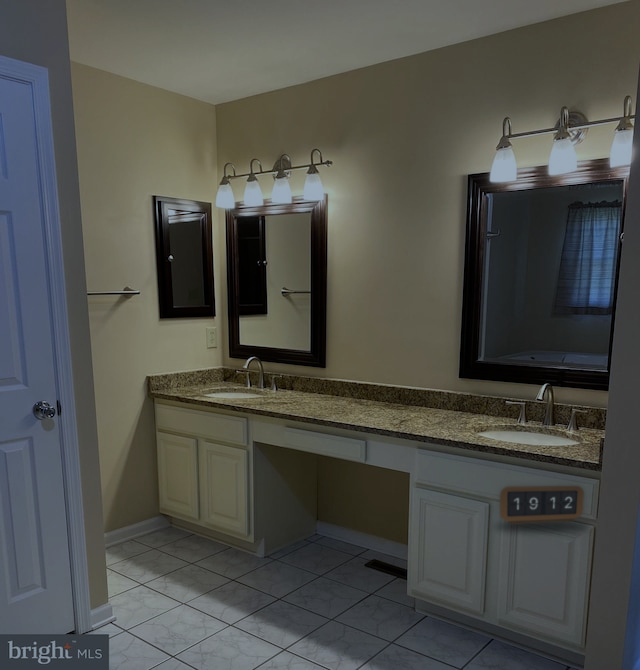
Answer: 19,12
